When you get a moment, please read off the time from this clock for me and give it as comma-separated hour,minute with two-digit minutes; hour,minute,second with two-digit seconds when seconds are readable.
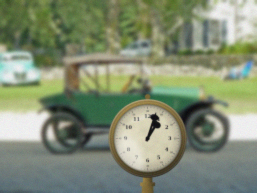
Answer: 1,03
